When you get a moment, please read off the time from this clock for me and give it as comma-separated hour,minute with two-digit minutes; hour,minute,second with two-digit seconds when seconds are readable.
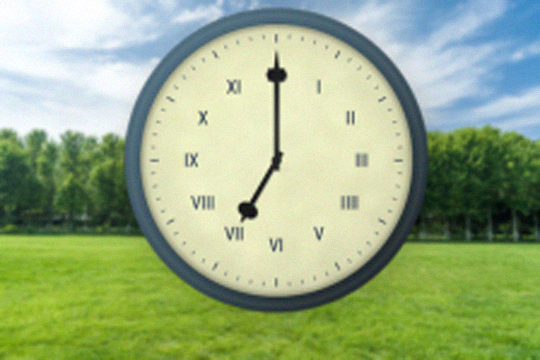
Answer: 7,00
